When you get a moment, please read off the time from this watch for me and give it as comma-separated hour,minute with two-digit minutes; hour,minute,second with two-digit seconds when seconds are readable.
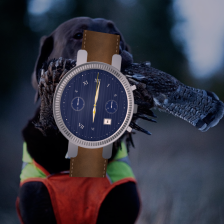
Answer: 6,01
